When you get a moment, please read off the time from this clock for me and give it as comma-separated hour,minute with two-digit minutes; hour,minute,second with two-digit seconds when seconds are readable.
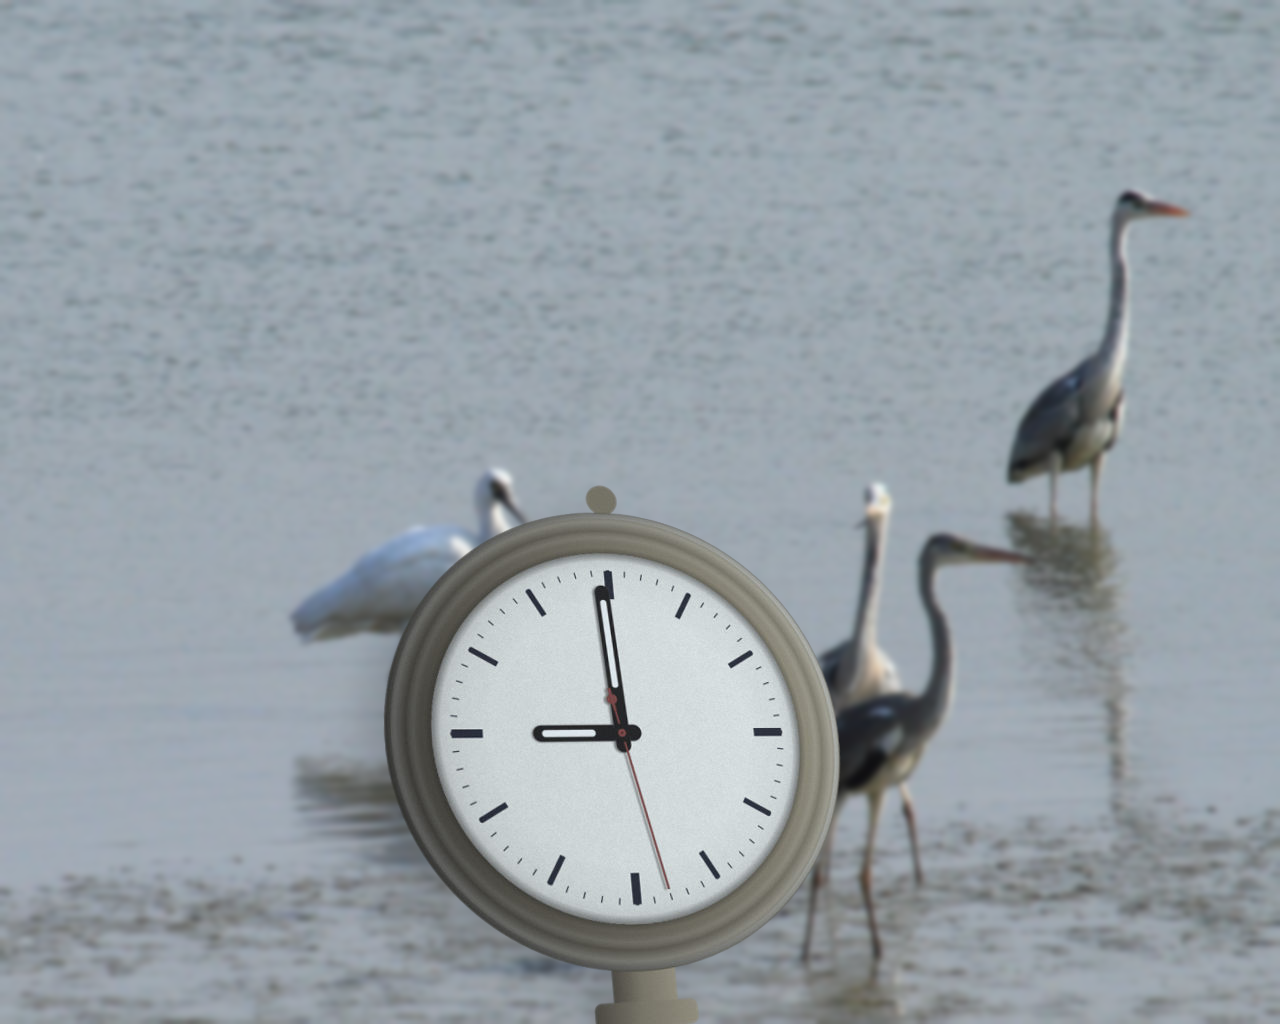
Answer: 8,59,28
